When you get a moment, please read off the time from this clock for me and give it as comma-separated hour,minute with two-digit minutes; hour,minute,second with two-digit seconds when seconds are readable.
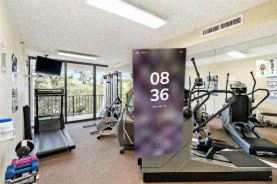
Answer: 8,36
